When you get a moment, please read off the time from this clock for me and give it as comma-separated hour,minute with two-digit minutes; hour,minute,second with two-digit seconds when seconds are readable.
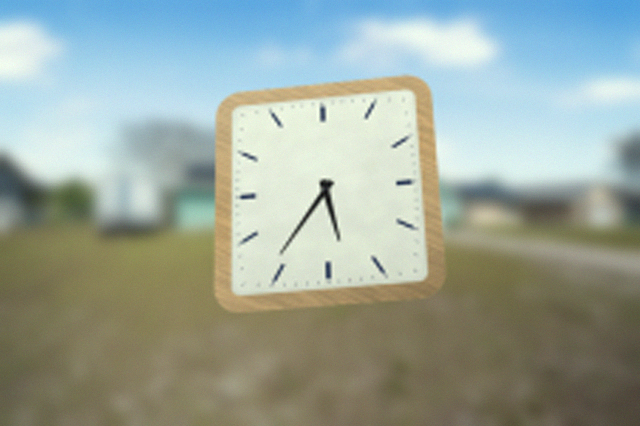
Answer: 5,36
